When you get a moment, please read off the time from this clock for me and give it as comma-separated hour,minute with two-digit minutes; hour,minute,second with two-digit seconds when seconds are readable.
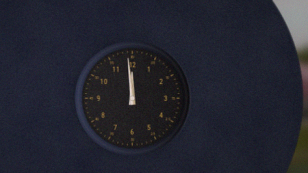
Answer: 11,59
